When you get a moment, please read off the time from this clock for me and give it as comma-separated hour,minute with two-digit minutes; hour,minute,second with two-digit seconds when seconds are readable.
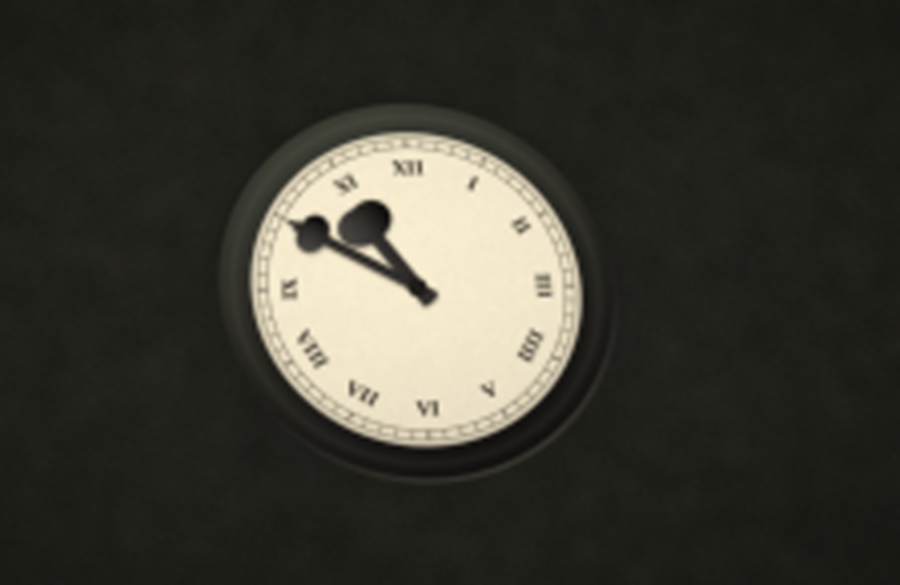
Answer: 10,50
